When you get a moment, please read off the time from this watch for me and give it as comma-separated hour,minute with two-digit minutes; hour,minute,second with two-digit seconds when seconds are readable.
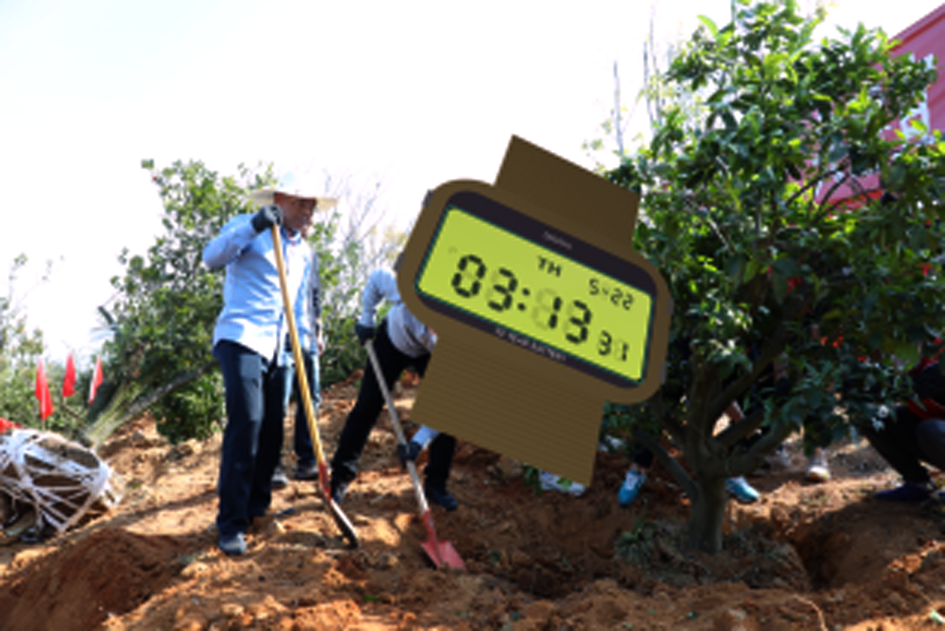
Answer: 3,13,31
